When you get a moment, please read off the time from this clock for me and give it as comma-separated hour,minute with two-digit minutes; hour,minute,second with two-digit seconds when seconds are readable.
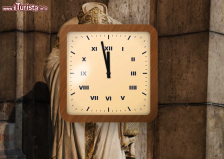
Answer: 11,58
